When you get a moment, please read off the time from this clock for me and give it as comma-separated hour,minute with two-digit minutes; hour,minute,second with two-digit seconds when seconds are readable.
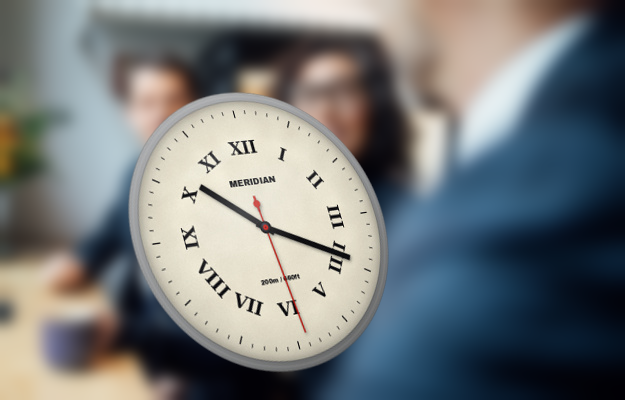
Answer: 10,19,29
